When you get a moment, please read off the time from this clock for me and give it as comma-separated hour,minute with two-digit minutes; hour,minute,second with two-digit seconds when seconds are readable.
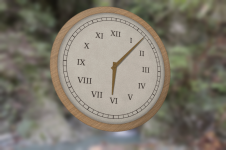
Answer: 6,07
